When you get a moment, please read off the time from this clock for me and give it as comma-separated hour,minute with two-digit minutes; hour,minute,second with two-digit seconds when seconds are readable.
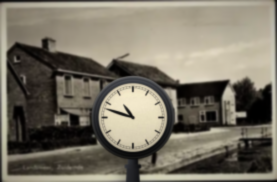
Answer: 10,48
